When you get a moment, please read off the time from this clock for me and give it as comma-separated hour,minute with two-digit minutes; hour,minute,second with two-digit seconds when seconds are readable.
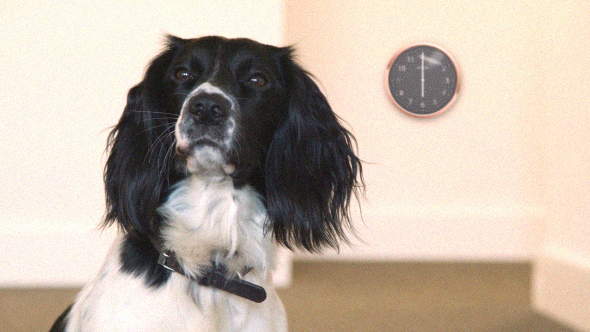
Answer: 6,00
